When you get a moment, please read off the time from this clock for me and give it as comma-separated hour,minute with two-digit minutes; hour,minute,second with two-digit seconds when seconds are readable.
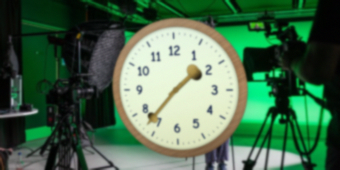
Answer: 1,37
